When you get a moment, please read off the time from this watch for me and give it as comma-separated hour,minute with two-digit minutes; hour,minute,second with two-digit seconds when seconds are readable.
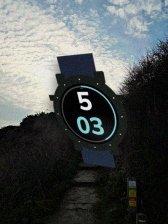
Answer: 5,03
